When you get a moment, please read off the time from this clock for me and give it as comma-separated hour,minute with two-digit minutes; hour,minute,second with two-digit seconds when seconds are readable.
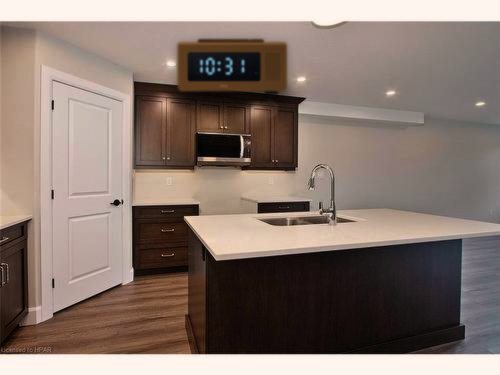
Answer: 10,31
